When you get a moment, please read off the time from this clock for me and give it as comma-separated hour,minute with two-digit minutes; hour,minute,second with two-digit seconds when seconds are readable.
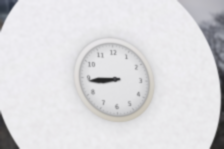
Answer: 8,44
